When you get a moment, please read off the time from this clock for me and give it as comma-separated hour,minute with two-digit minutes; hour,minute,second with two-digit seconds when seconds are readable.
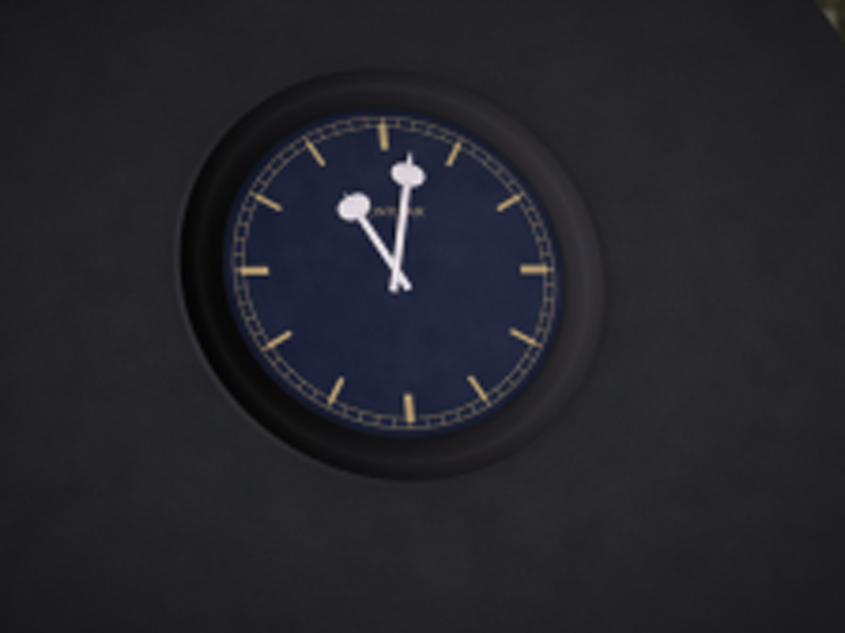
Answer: 11,02
